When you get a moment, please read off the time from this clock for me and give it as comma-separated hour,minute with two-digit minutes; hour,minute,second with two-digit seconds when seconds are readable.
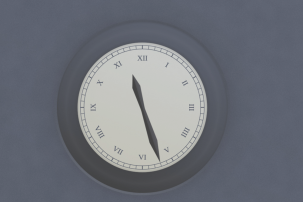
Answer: 11,27
